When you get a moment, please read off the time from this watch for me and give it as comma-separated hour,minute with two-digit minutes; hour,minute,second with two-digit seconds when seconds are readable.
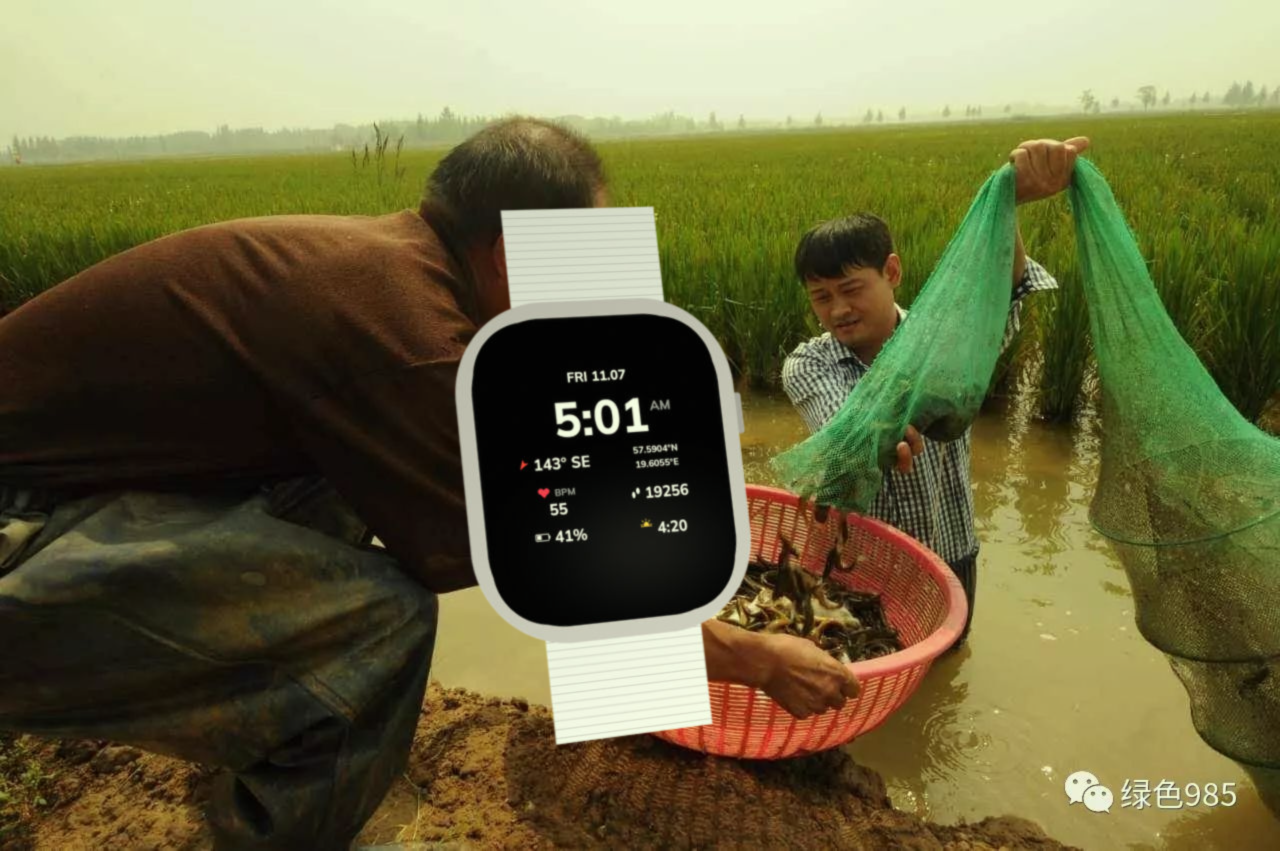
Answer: 5,01
